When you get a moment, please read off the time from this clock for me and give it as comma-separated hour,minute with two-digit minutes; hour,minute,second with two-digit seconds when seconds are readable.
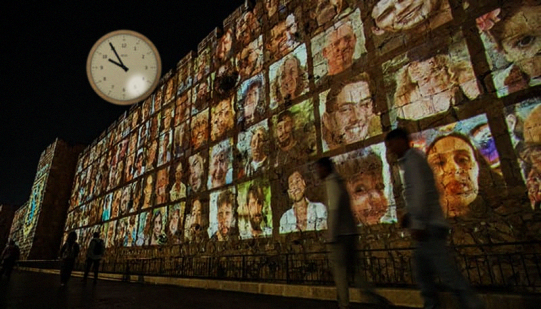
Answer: 9,55
